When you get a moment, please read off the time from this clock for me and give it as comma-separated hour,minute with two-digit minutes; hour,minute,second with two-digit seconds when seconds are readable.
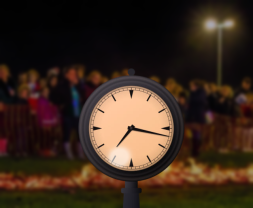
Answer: 7,17
